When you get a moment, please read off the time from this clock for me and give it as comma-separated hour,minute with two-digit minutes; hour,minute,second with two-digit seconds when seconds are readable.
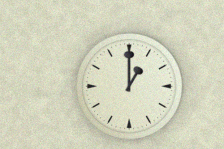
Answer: 1,00
